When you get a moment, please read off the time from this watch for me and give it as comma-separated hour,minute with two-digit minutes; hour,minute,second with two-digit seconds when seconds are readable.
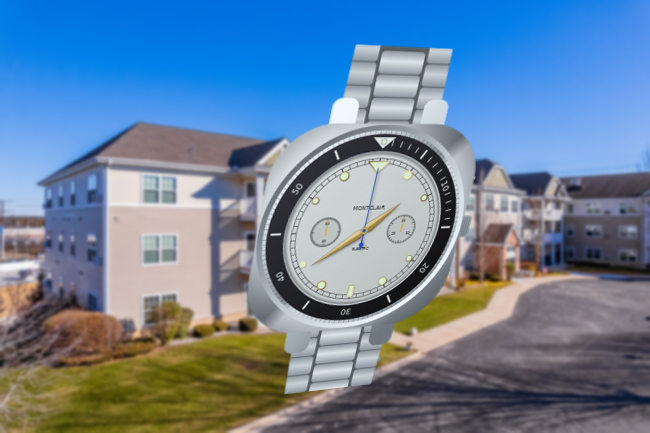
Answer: 1,39
